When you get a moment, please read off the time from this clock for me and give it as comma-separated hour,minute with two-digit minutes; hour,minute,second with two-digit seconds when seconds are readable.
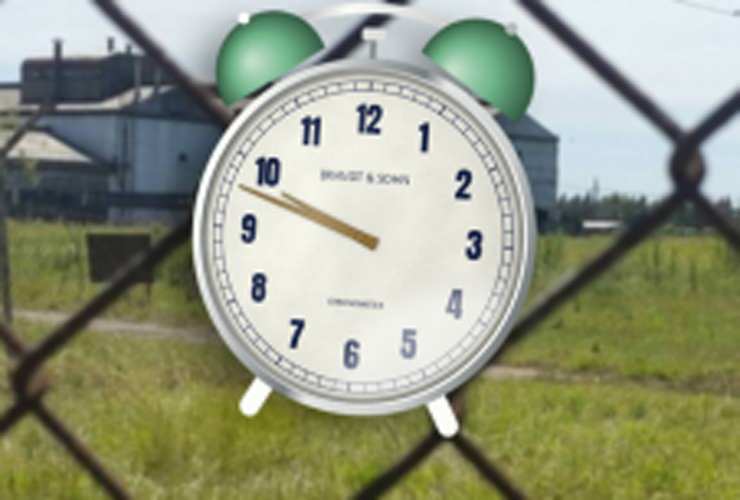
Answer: 9,48
